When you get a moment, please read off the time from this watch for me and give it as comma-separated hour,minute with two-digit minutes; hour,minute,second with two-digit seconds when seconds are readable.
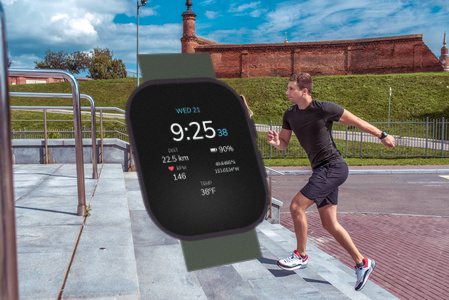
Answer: 9,25,38
